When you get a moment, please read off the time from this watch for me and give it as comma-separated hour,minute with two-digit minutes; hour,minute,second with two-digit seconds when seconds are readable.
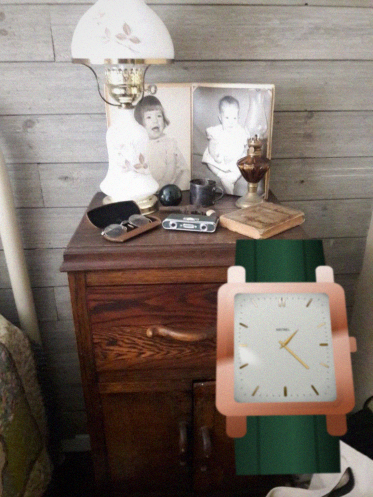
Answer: 1,23
